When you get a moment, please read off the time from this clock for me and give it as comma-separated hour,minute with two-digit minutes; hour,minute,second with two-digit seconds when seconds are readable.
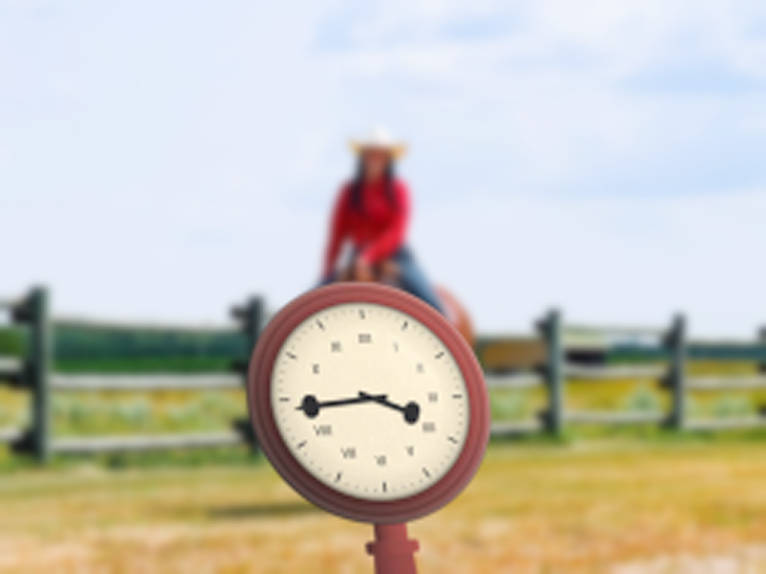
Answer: 3,44
